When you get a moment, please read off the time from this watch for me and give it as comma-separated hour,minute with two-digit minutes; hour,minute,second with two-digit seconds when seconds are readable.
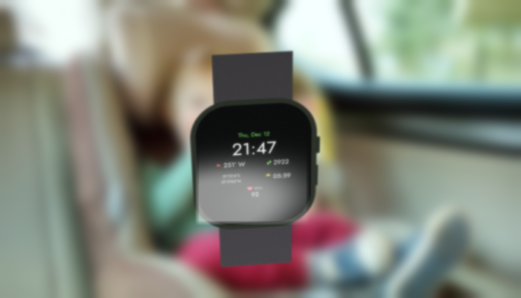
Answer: 21,47
